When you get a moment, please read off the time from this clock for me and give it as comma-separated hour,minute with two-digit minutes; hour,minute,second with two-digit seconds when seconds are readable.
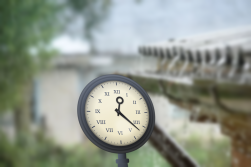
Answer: 12,22
